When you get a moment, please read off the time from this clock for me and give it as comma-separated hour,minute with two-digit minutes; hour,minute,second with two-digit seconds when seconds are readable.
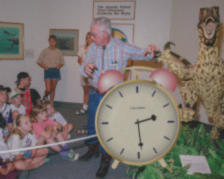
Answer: 2,29
